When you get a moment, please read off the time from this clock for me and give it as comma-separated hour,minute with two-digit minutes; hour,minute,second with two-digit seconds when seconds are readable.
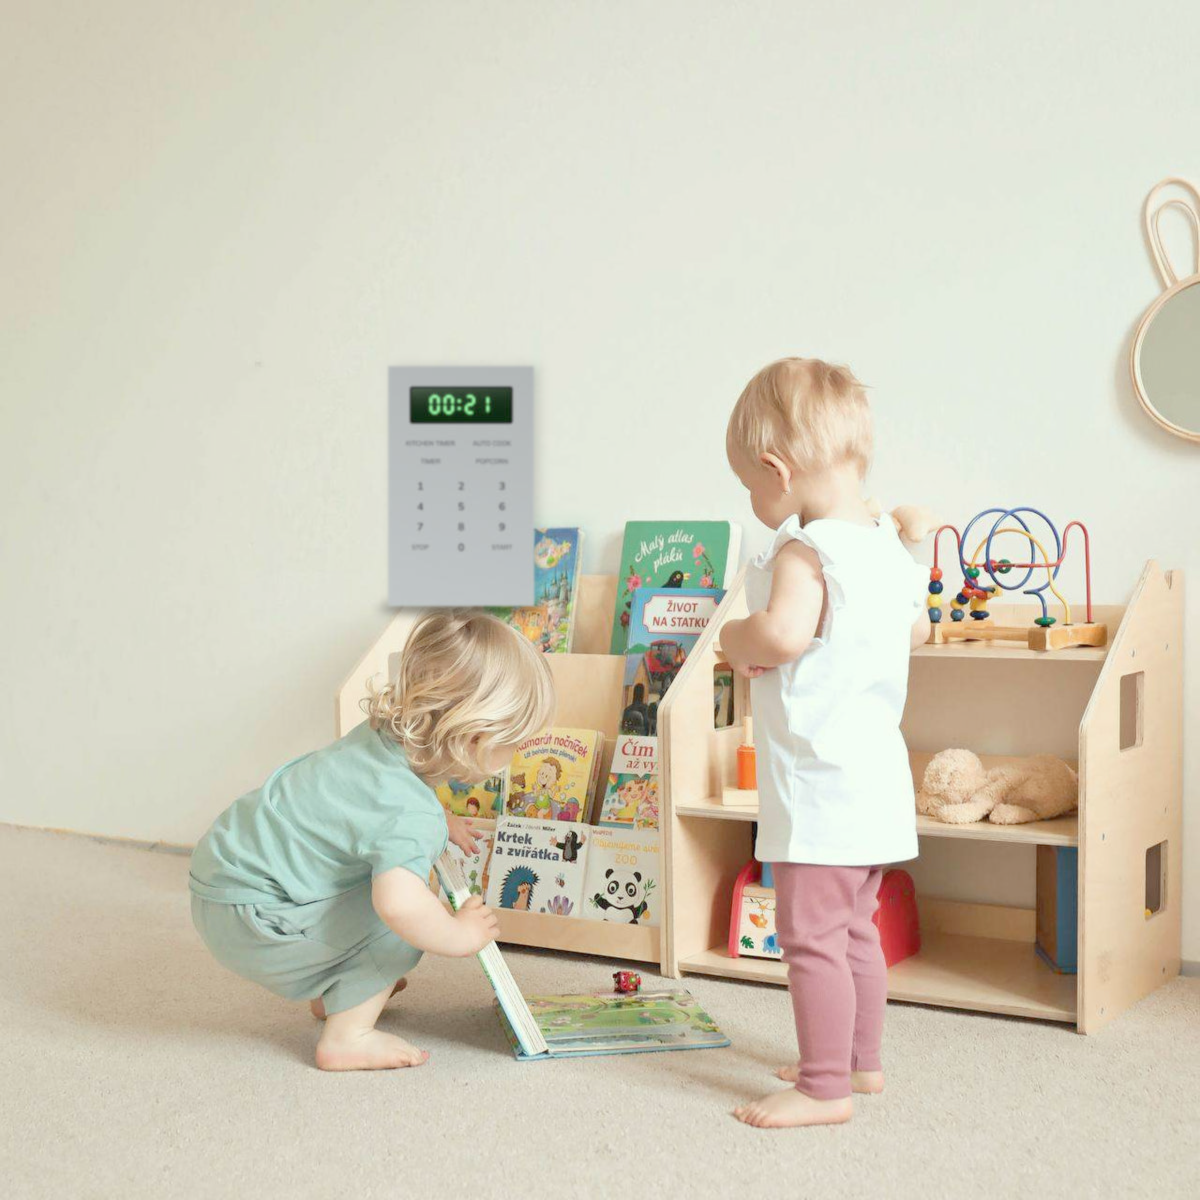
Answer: 0,21
